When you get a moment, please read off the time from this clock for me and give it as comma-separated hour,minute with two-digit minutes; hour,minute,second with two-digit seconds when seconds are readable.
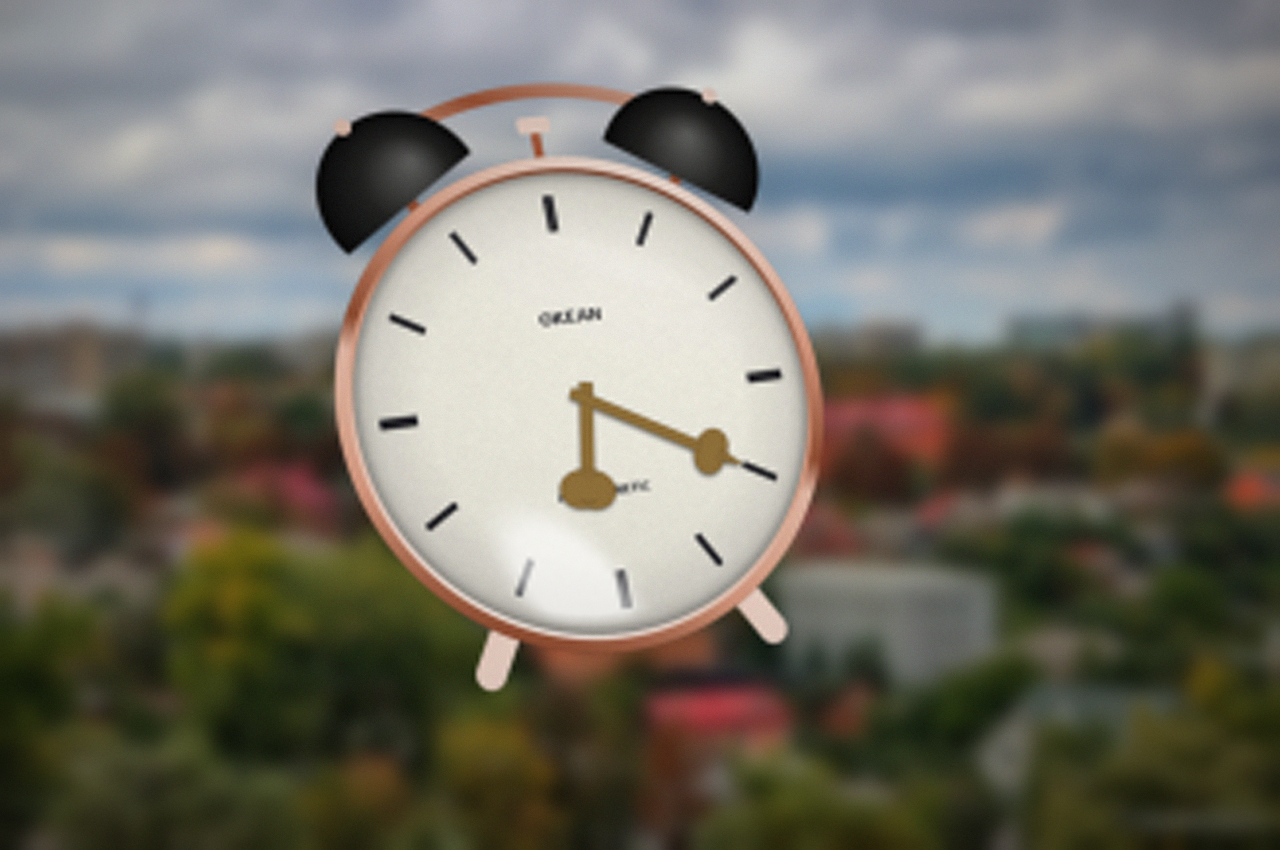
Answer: 6,20
